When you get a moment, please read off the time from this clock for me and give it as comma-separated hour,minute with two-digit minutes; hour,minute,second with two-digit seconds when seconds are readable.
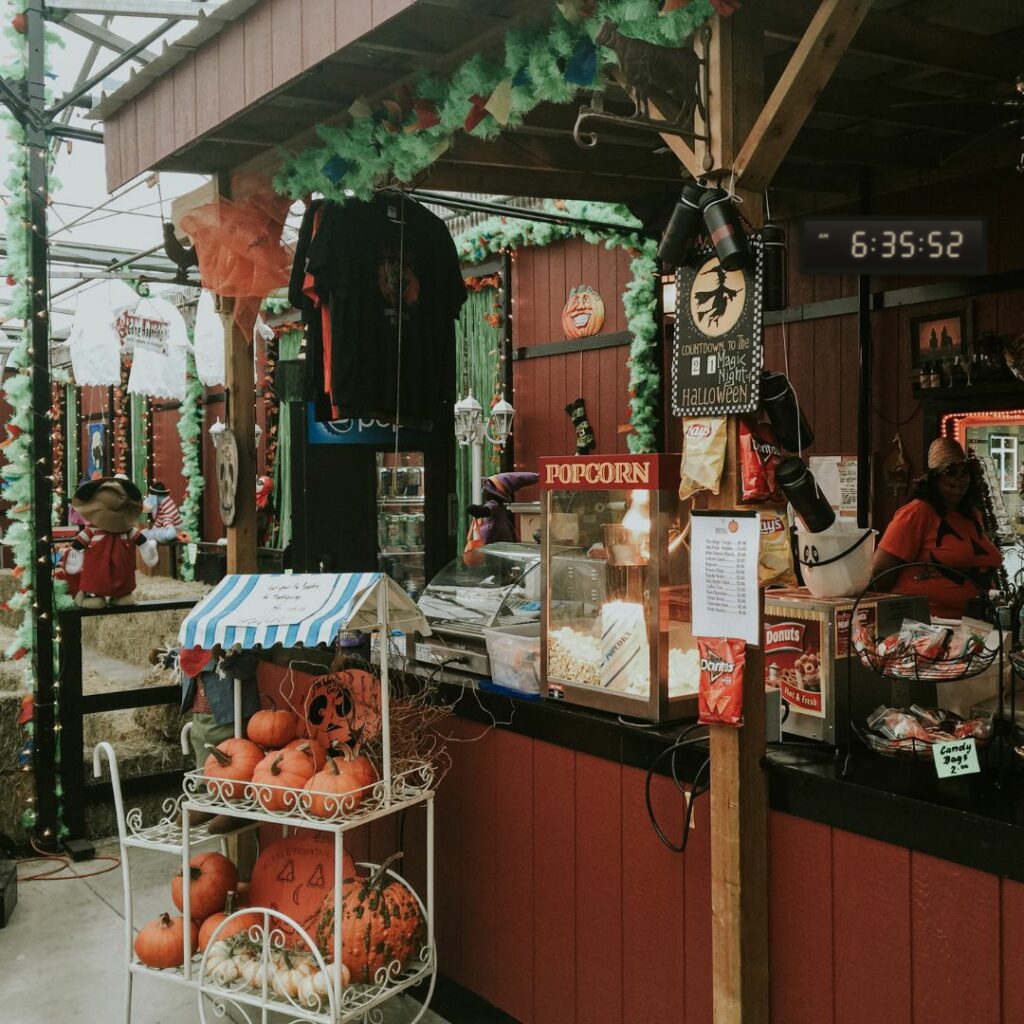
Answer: 6,35,52
